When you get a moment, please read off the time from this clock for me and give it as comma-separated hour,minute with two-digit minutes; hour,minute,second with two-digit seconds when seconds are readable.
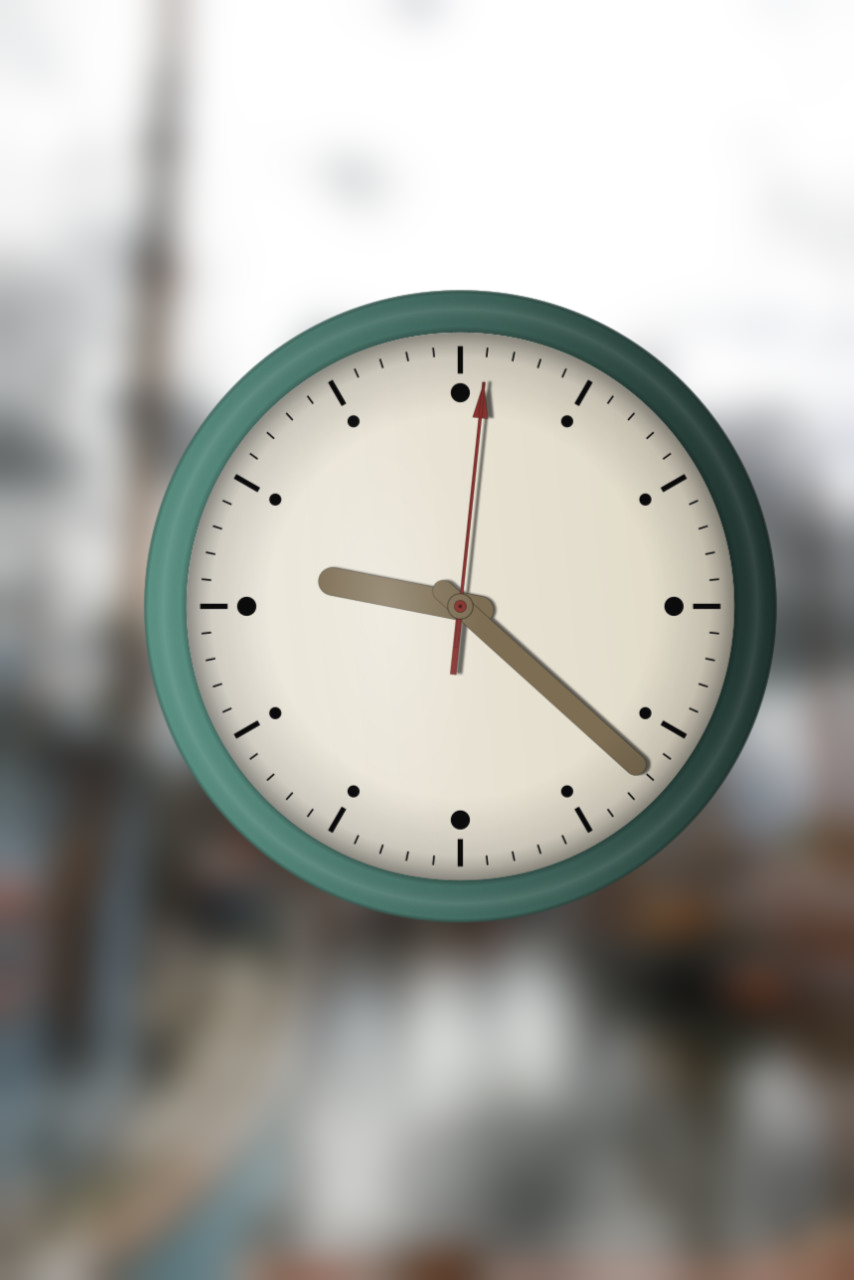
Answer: 9,22,01
